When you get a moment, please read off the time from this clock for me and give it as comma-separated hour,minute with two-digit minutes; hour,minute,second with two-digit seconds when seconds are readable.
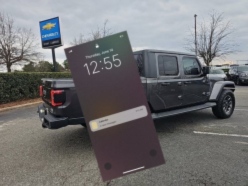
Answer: 12,55
